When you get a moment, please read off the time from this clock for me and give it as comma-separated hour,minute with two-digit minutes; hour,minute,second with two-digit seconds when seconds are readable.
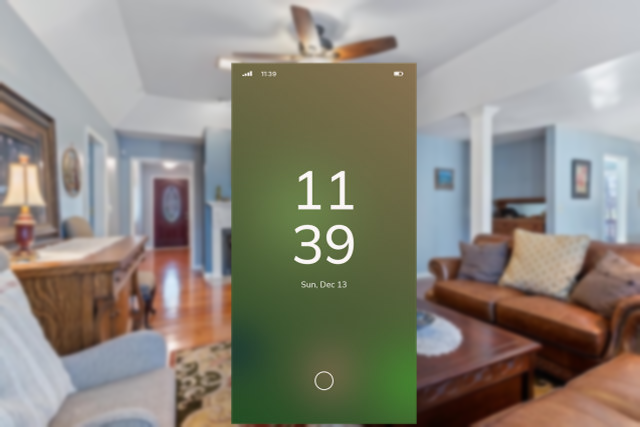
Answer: 11,39
